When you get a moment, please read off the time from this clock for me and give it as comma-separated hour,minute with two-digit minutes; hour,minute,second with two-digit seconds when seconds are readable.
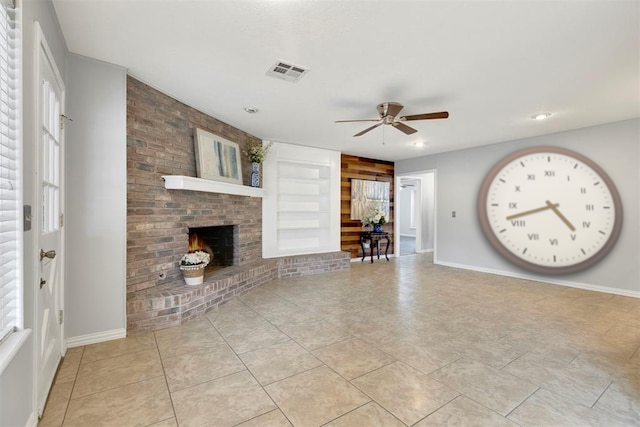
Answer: 4,42
